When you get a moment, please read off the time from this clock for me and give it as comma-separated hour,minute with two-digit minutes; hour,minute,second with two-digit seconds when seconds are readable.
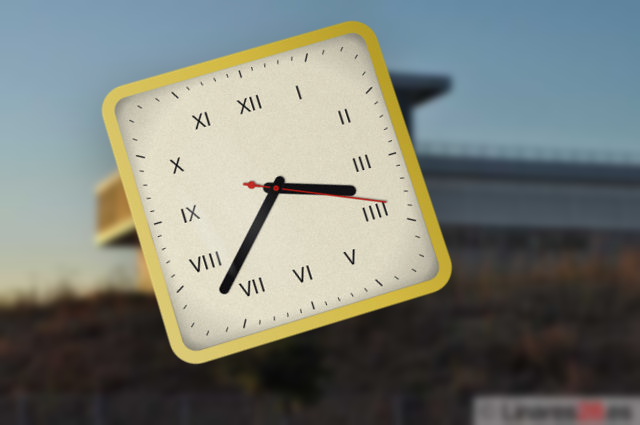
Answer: 3,37,19
